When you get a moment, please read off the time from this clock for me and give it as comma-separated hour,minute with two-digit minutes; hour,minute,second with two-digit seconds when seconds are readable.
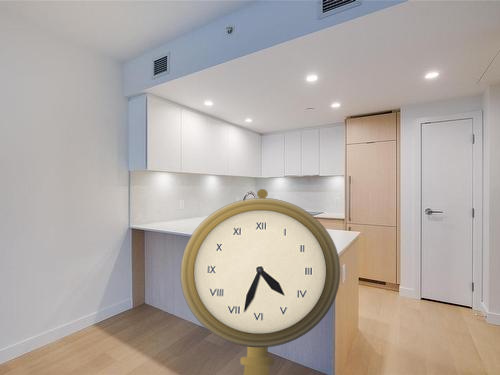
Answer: 4,33
